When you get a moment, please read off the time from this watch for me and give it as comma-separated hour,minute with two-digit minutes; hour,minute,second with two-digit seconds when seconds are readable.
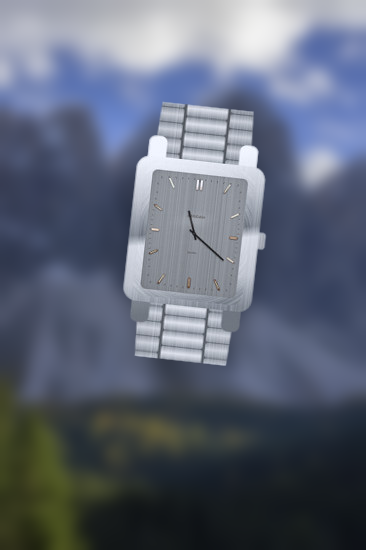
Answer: 11,21
